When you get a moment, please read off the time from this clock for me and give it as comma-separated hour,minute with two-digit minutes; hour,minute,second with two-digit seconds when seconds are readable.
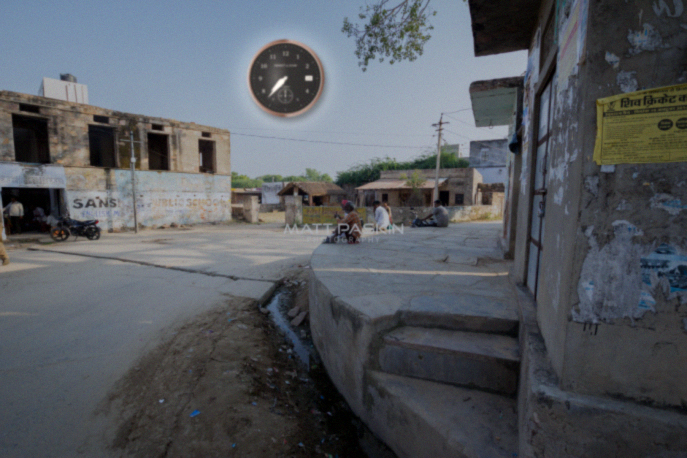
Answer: 7,37
